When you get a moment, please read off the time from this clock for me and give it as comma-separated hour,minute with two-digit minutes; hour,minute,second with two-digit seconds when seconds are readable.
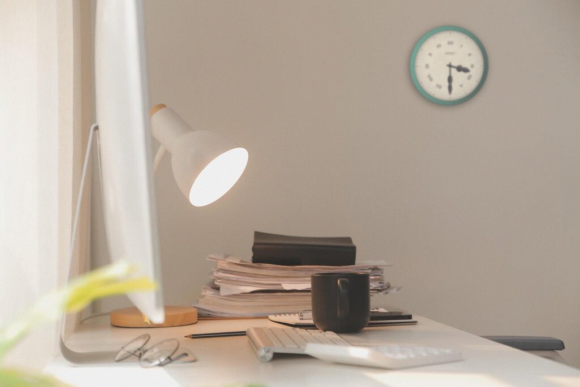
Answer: 3,30
